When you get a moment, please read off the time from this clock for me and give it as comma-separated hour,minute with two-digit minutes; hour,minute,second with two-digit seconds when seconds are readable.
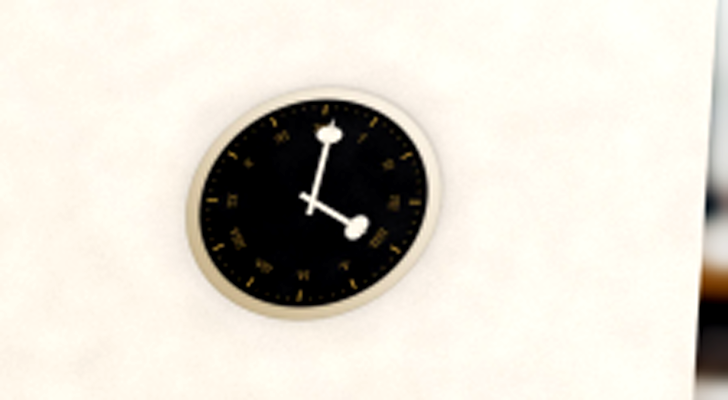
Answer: 4,01
